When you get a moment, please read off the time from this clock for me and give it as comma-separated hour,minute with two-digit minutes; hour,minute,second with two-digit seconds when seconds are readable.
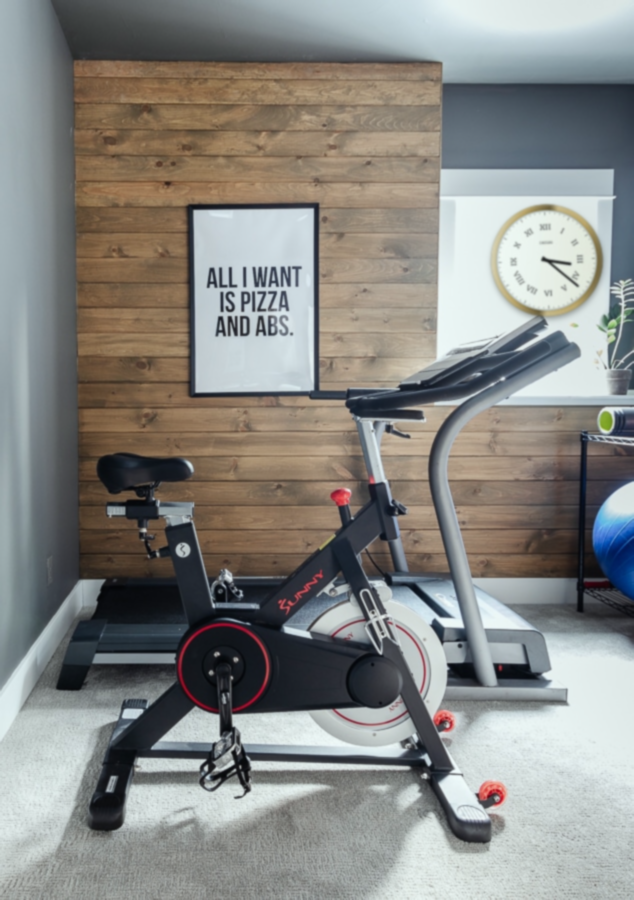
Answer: 3,22
